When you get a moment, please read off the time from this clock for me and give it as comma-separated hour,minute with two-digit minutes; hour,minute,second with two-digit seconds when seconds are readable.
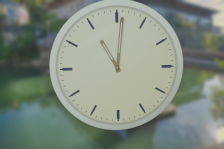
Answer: 11,01
